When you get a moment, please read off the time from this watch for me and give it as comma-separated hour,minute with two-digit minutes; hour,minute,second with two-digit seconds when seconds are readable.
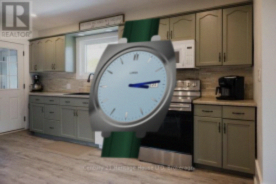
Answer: 3,14
